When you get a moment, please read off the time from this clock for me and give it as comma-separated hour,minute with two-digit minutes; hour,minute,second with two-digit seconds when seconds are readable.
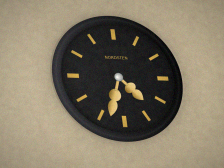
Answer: 4,33
